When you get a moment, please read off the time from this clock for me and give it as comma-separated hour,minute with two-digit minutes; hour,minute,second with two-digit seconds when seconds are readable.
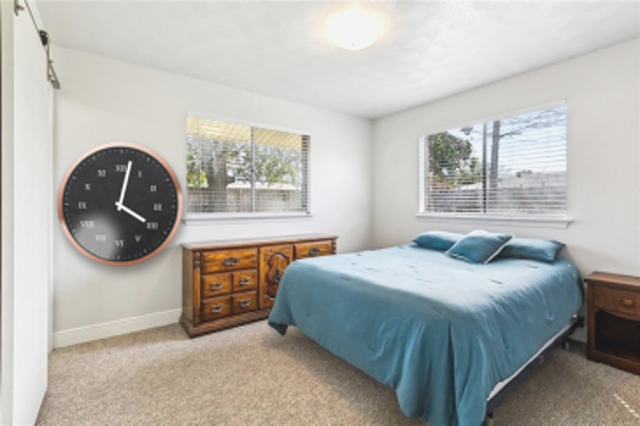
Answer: 4,02
